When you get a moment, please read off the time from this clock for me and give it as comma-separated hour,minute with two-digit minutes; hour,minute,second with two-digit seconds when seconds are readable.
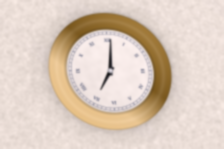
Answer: 7,01
